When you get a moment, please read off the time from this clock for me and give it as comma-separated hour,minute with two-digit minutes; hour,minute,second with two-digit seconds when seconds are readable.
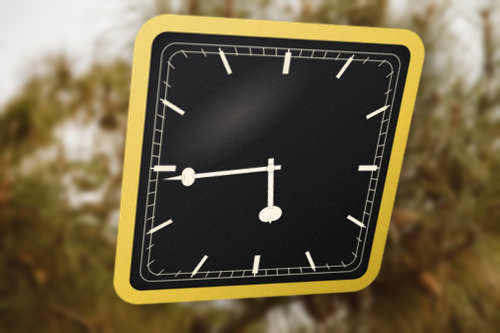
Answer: 5,44
